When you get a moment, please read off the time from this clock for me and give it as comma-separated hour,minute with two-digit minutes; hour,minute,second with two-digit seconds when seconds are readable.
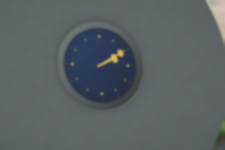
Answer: 2,10
